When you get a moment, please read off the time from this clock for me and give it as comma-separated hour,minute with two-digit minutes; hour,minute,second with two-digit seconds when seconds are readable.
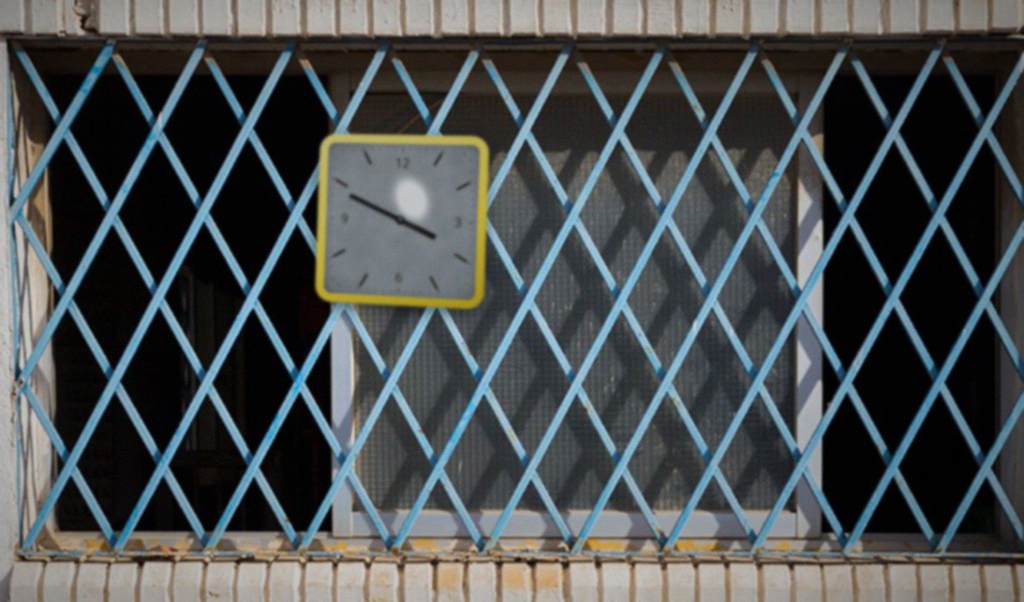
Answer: 3,49
